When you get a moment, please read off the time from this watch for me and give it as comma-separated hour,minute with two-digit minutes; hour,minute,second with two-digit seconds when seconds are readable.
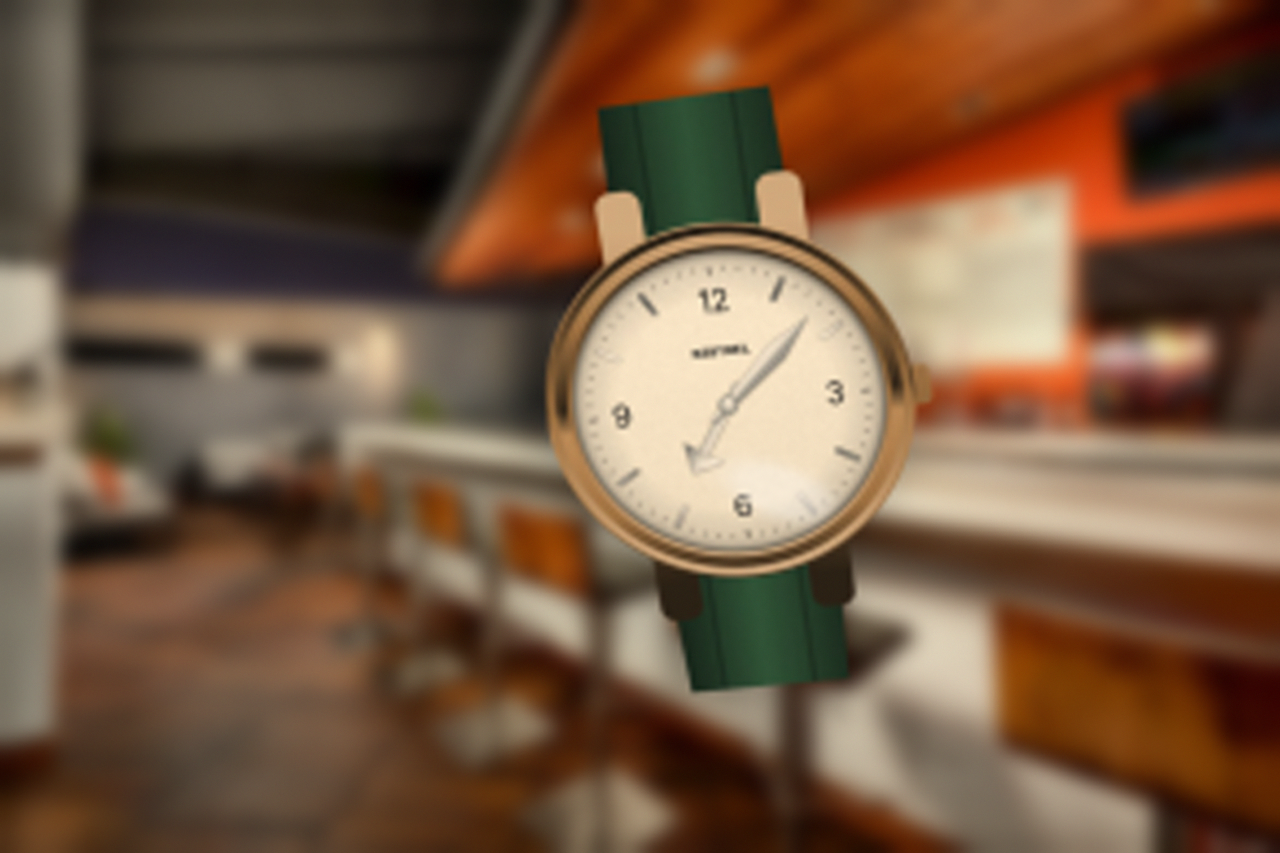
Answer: 7,08
